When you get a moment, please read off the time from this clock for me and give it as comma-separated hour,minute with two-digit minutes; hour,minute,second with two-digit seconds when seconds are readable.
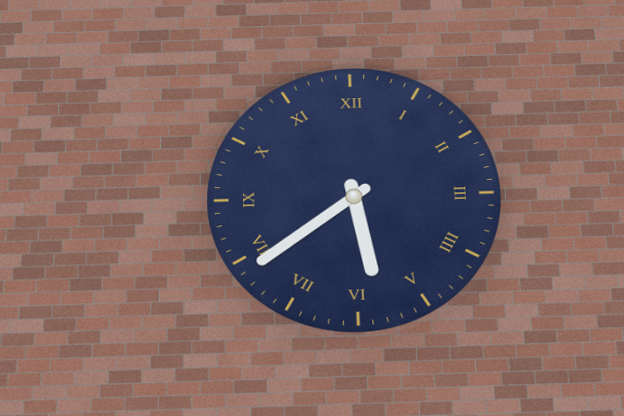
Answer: 5,39
